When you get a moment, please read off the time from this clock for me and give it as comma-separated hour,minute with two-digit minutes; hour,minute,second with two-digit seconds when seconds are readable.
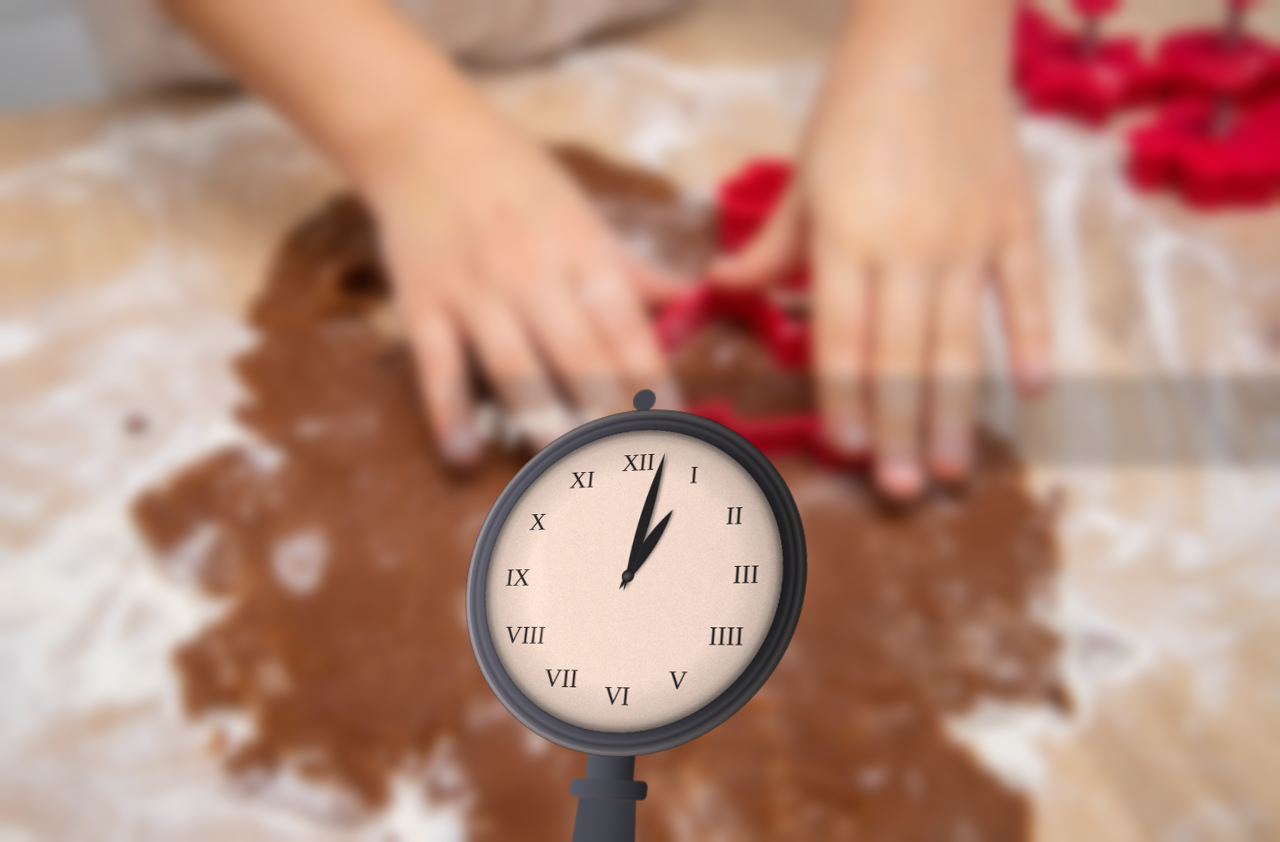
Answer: 1,02
